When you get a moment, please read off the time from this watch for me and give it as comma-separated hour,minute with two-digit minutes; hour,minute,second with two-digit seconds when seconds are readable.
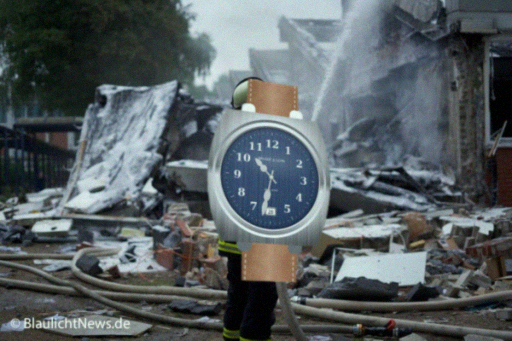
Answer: 10,32
